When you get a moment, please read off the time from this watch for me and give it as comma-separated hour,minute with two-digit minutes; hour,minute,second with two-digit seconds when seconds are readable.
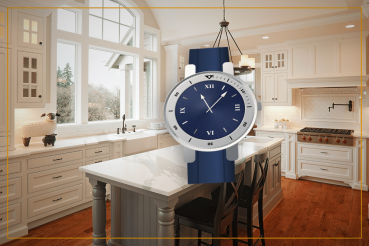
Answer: 11,07
